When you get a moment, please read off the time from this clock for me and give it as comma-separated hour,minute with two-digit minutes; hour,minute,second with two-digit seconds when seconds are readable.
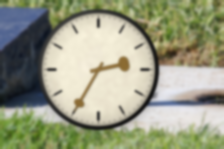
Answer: 2,35
